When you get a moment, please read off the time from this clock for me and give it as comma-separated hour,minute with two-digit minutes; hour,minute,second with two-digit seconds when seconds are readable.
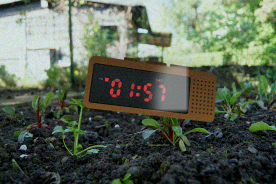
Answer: 1,57
